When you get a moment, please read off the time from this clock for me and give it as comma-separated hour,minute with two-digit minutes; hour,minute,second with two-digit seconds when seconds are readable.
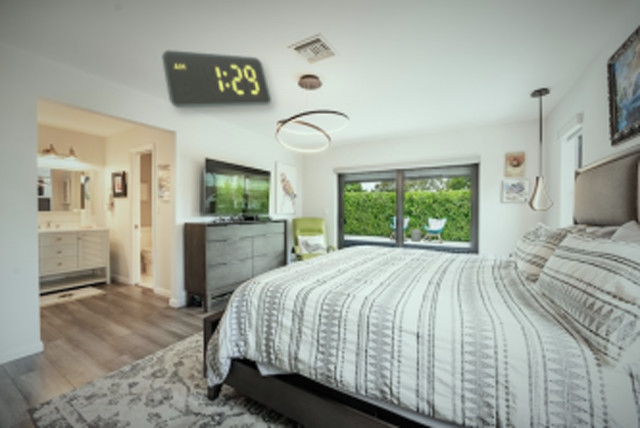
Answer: 1,29
